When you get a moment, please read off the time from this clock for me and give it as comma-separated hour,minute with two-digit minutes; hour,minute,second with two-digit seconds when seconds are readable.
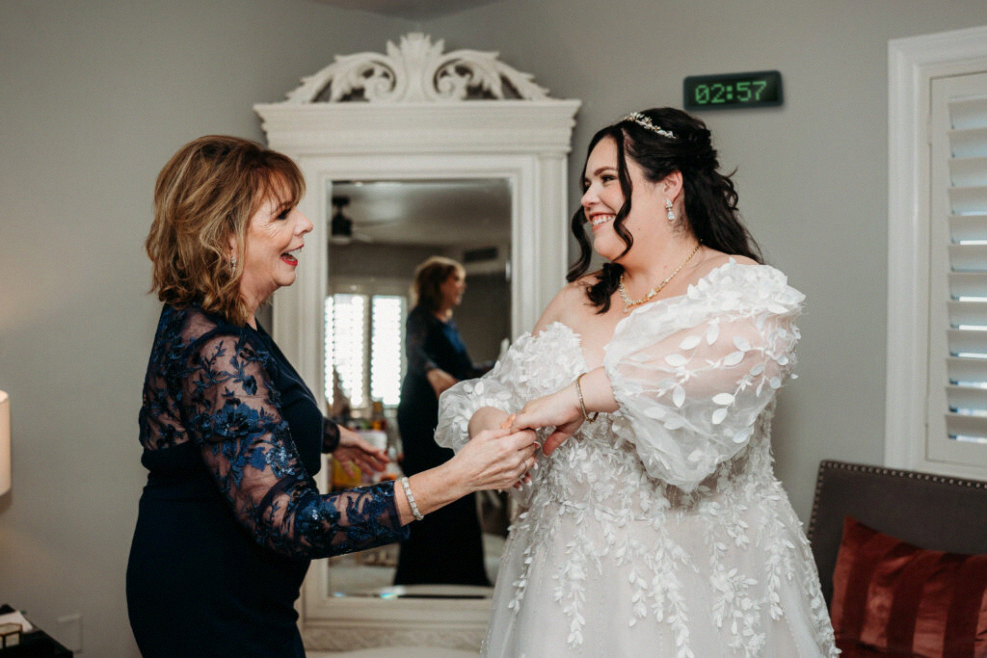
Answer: 2,57
